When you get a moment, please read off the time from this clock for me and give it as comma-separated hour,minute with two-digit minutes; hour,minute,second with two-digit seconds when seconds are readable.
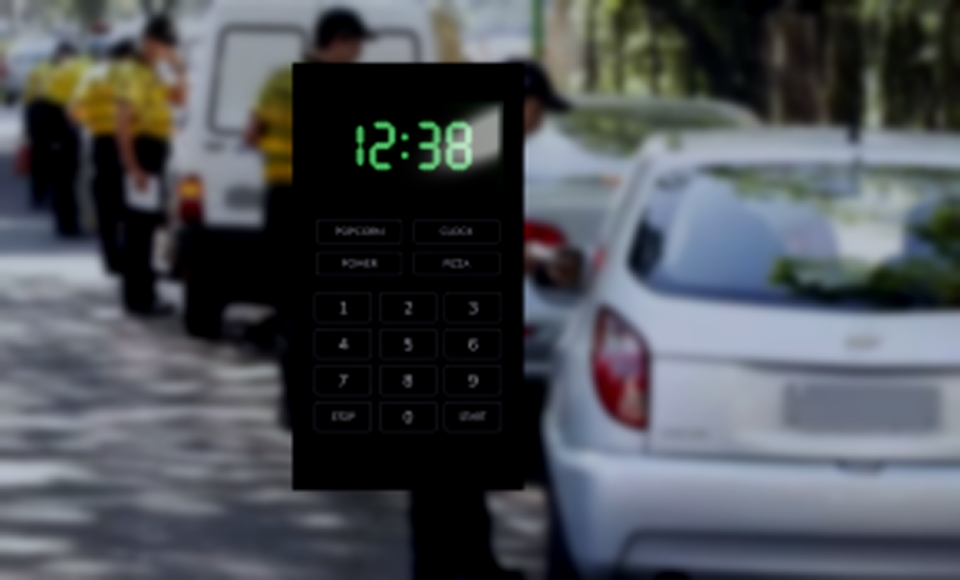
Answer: 12,38
